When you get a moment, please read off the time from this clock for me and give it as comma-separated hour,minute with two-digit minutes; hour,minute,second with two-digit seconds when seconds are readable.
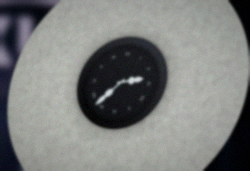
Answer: 2,37
